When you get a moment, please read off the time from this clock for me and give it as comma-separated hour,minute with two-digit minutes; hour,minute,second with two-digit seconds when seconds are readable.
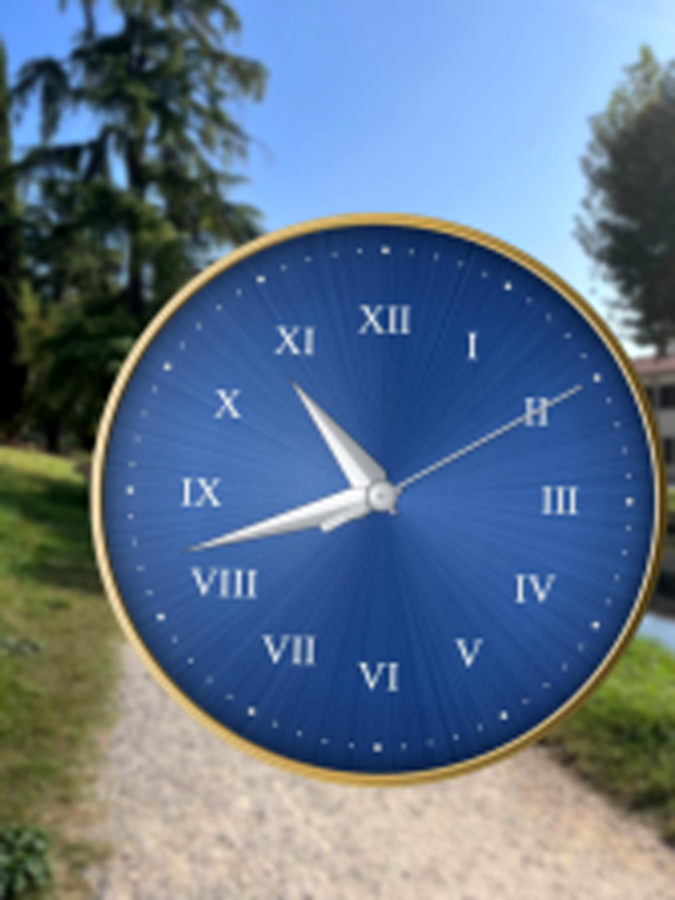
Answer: 10,42,10
